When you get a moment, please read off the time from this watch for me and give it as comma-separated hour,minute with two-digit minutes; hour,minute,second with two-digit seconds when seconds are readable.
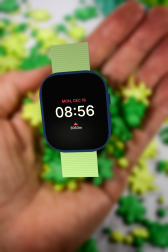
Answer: 8,56
